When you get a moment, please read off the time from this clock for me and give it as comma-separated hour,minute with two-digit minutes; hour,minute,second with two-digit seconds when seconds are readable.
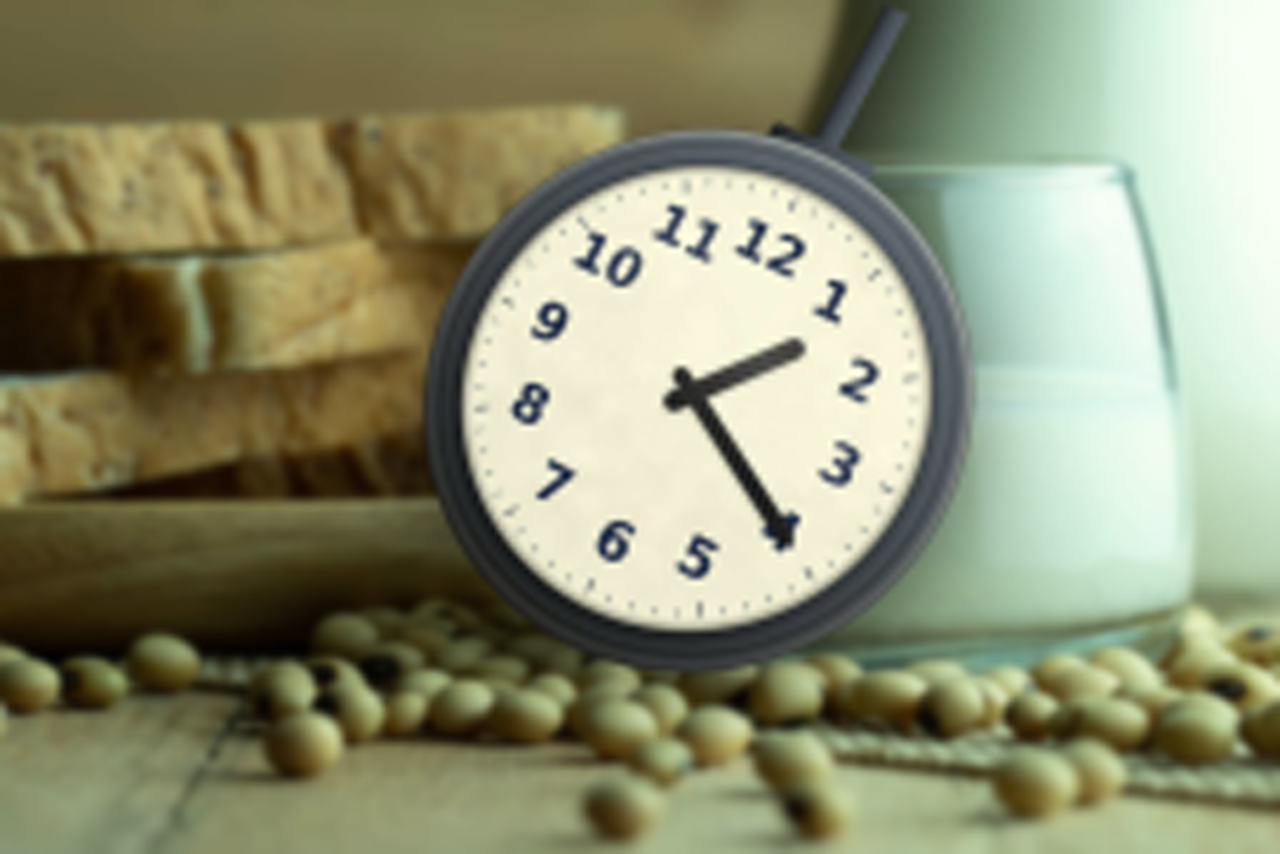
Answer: 1,20
